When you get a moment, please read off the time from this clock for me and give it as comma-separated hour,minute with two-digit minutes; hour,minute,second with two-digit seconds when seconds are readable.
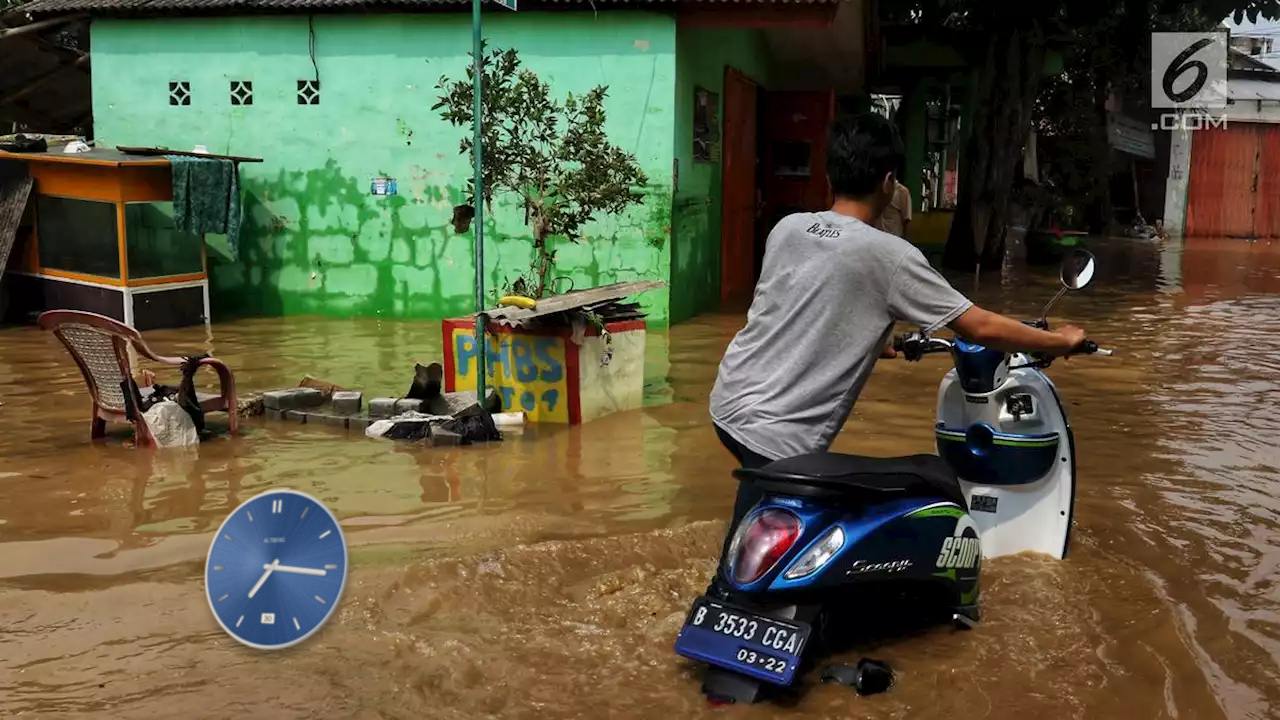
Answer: 7,16
